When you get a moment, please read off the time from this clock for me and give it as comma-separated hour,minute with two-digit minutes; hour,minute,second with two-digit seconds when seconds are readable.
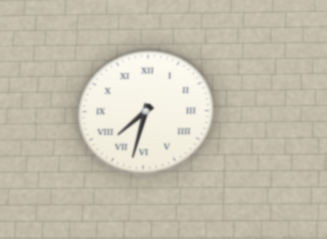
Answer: 7,32
